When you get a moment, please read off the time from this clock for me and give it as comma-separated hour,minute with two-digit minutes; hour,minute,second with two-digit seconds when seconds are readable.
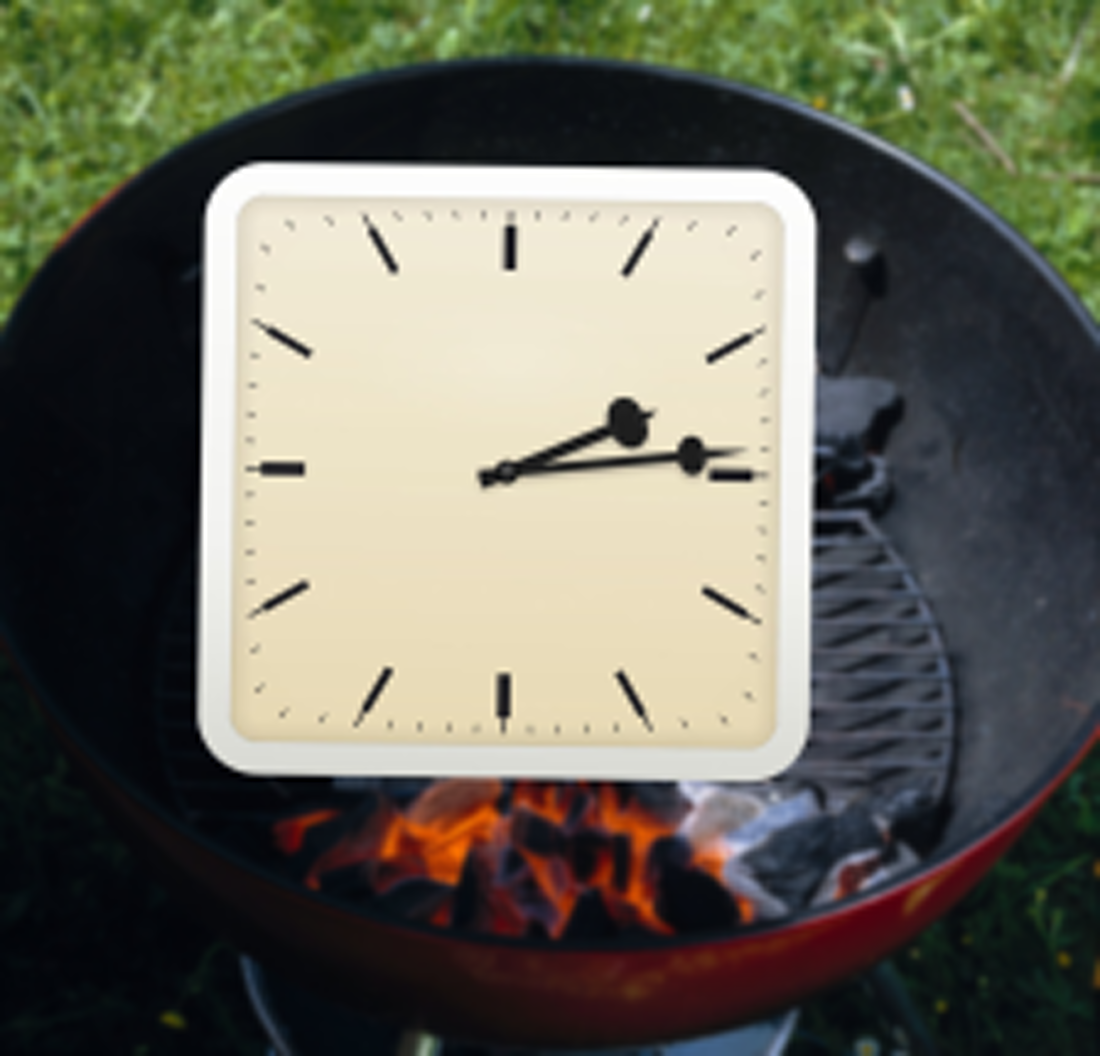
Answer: 2,14
